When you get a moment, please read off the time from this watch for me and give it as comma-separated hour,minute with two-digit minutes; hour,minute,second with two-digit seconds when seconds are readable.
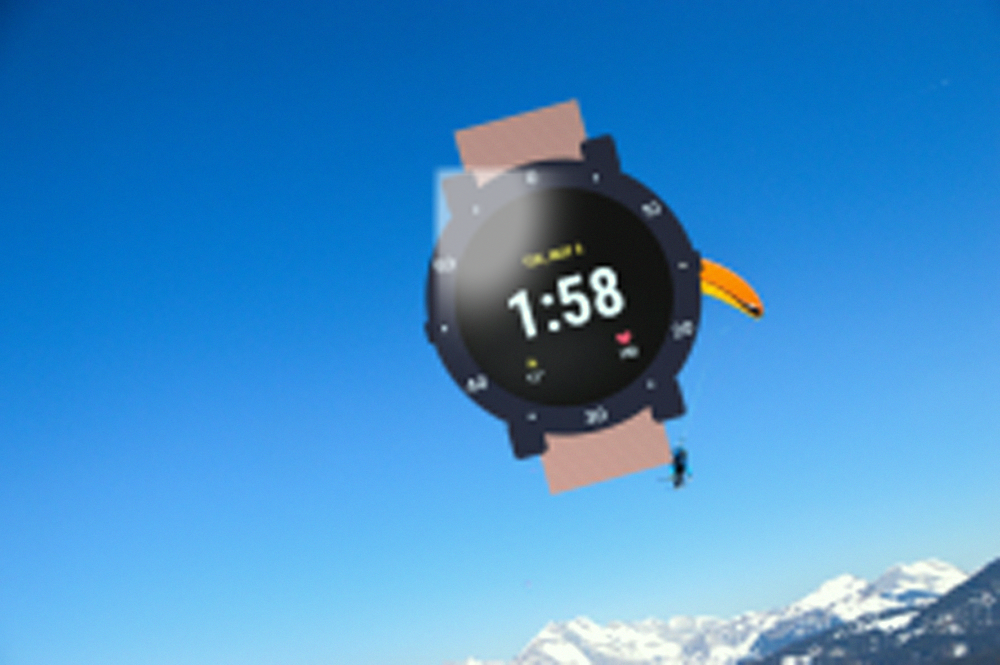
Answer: 1,58
